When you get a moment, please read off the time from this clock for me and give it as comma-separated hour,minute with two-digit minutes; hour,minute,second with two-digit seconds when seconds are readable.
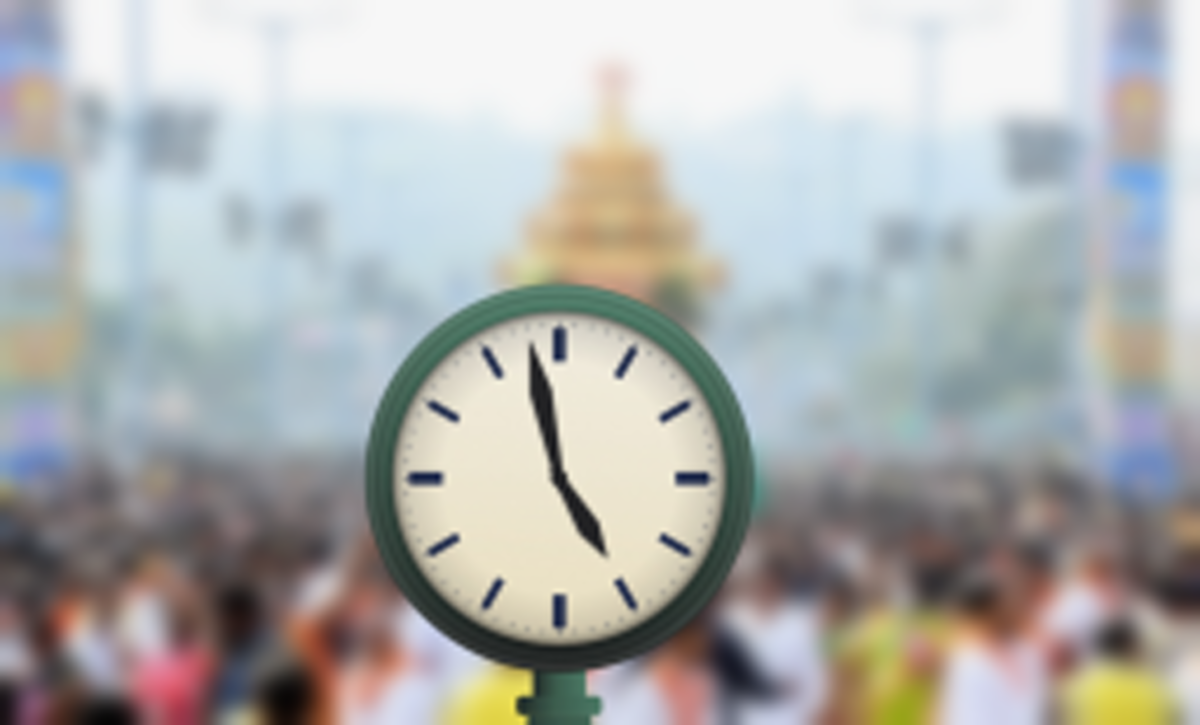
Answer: 4,58
